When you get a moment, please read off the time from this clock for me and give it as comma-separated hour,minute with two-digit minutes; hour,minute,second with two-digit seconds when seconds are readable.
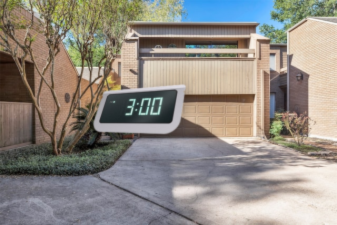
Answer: 3,00
